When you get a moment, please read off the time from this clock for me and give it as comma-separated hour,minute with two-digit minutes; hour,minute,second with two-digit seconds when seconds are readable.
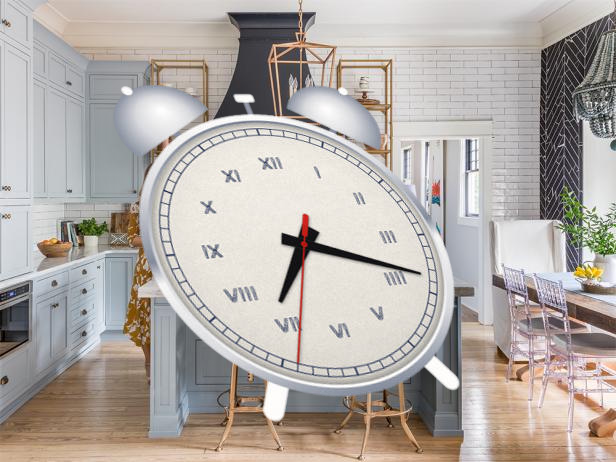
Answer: 7,18,34
